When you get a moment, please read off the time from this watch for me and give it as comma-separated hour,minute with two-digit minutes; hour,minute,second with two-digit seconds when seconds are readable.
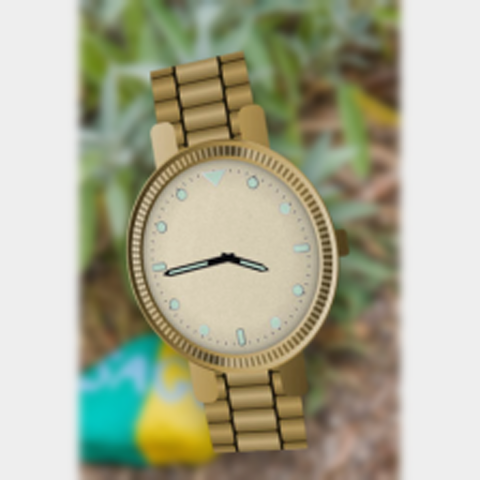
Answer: 3,44
